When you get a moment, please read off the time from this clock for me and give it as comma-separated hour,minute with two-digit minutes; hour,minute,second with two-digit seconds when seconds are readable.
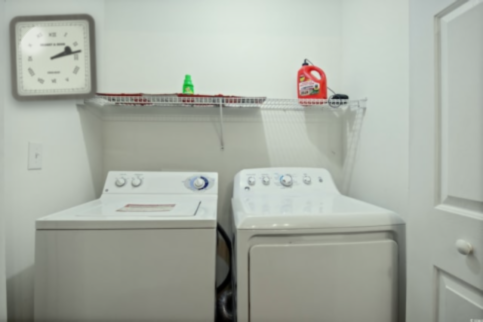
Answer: 2,13
